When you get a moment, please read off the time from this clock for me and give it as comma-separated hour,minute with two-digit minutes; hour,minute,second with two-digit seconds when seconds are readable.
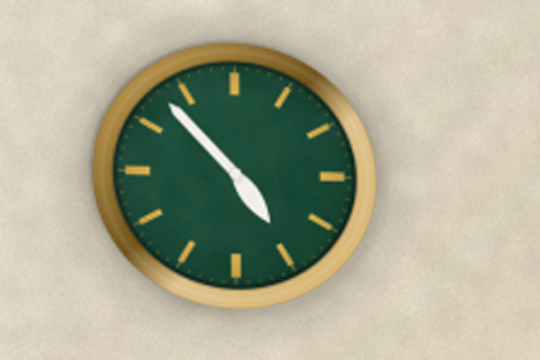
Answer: 4,53
